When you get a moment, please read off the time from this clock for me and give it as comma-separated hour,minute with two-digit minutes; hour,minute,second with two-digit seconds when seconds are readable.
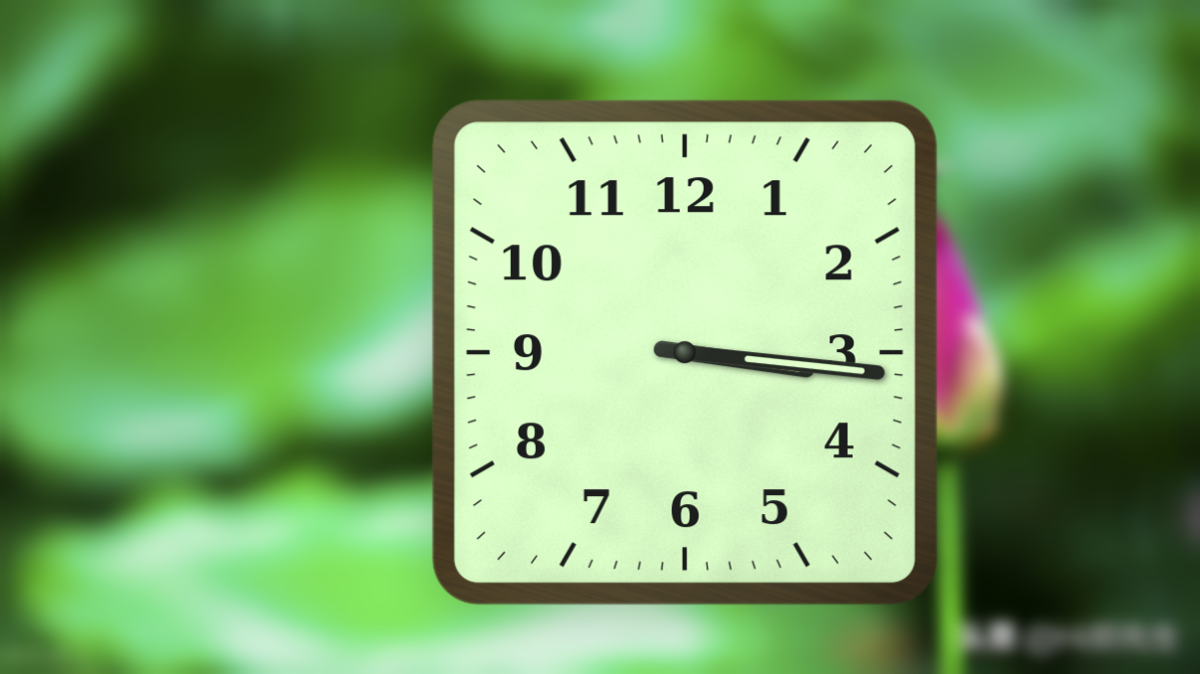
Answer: 3,16
